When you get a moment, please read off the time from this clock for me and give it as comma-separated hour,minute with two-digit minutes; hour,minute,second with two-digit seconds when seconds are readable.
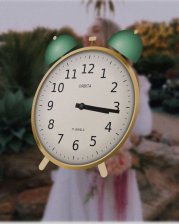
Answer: 3,16
